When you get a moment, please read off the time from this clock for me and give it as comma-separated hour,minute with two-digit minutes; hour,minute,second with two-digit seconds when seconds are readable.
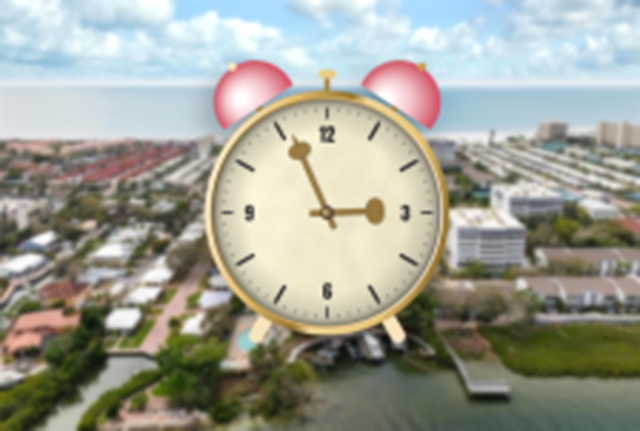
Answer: 2,56
